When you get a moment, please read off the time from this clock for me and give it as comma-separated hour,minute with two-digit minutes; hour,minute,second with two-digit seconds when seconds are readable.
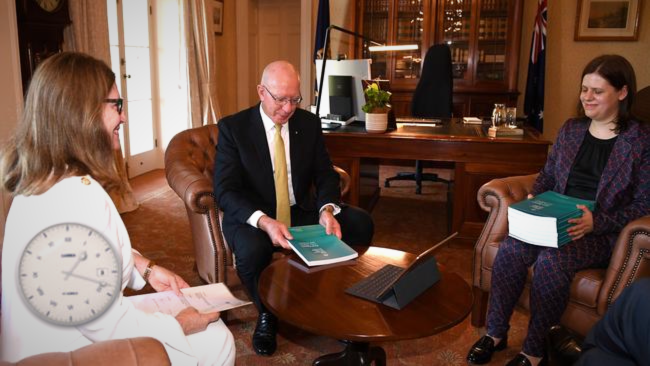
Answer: 1,18
